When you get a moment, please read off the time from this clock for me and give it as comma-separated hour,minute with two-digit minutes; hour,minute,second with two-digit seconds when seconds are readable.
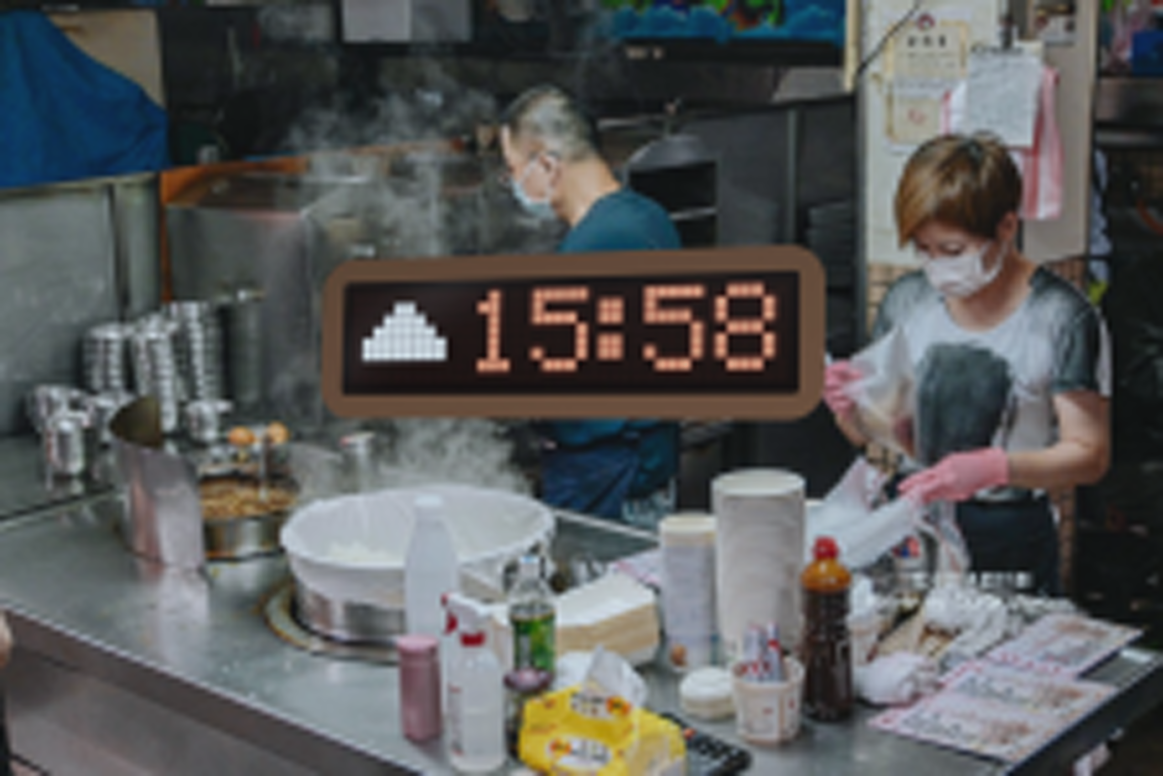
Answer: 15,58
